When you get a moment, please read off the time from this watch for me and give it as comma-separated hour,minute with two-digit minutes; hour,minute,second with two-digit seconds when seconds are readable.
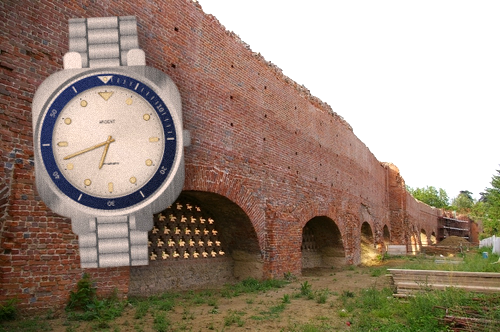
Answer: 6,42
